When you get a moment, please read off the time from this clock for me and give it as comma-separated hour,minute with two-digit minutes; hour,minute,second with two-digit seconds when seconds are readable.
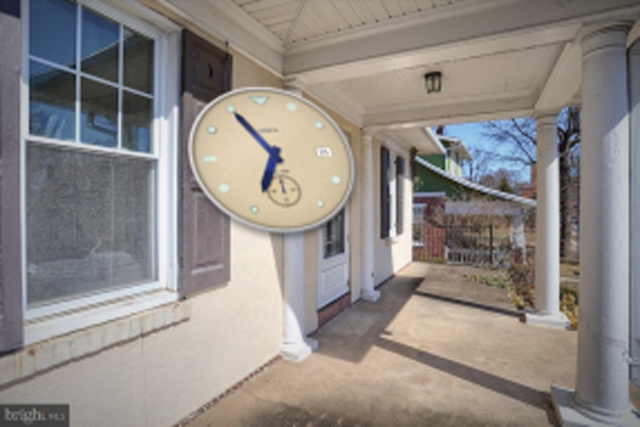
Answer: 6,55
